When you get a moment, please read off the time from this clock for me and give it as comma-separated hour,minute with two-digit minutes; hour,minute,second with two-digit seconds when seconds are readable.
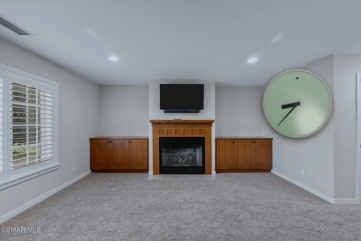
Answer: 8,37
